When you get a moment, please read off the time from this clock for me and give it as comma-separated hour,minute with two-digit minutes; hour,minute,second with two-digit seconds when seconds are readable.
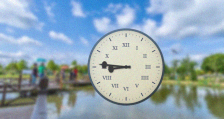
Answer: 8,46
